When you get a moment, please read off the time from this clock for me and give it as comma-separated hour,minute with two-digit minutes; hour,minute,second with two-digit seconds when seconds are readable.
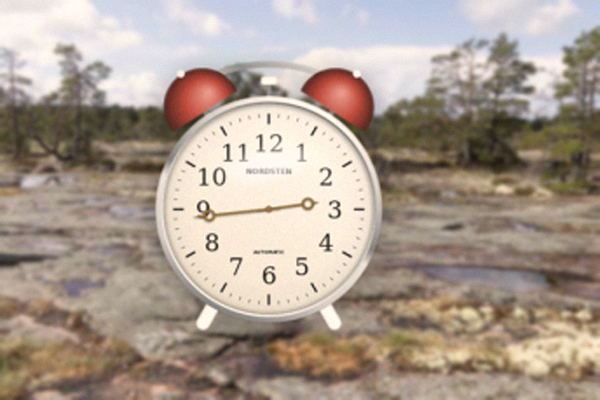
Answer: 2,44
